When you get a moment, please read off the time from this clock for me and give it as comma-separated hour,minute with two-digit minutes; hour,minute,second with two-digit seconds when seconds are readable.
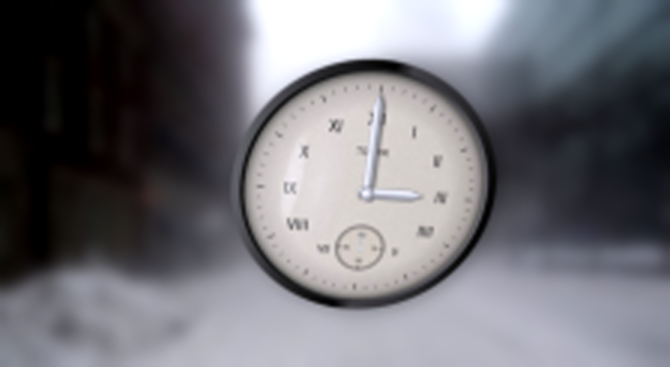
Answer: 3,00
